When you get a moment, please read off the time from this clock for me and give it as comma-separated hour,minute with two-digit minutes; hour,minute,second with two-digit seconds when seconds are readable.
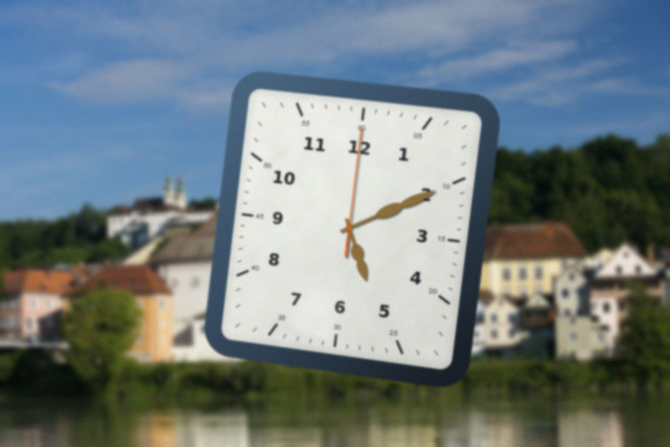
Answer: 5,10,00
